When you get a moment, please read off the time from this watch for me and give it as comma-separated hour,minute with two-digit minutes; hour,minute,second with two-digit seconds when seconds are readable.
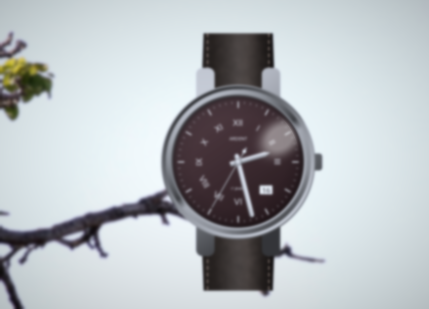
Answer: 2,27,35
